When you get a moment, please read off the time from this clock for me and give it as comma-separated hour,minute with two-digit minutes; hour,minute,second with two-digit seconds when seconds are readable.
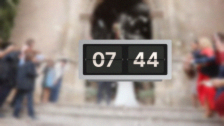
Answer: 7,44
